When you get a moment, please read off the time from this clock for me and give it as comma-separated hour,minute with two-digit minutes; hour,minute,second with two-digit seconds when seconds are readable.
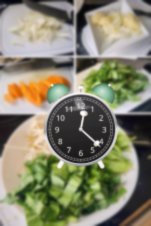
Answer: 12,22
